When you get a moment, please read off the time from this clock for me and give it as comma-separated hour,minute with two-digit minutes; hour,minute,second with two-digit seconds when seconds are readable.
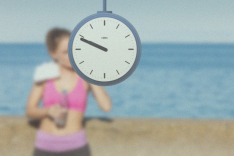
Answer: 9,49
